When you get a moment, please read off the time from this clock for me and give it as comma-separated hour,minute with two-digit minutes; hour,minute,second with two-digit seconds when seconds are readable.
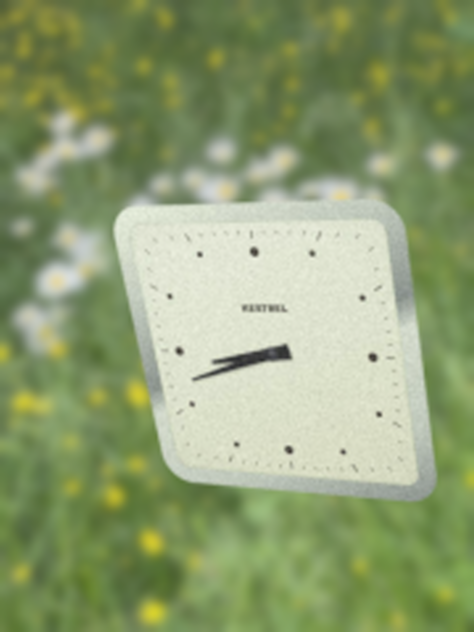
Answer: 8,42
